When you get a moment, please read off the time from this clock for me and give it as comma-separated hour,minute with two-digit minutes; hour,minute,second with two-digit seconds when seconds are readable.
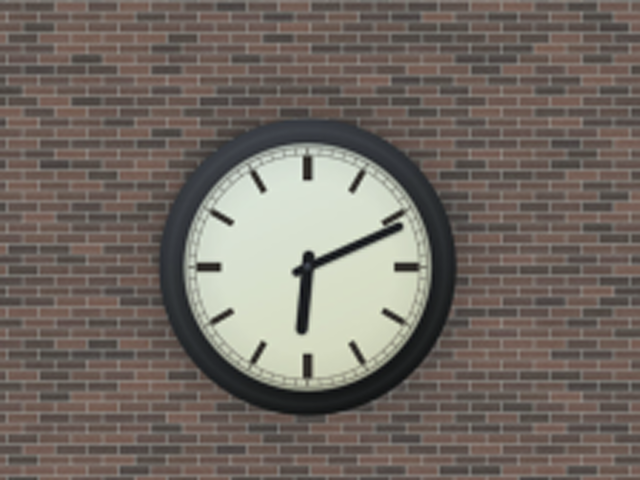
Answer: 6,11
